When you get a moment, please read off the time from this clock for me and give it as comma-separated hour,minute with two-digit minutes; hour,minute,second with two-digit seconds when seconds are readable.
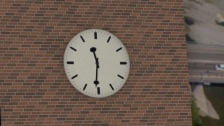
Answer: 11,31
